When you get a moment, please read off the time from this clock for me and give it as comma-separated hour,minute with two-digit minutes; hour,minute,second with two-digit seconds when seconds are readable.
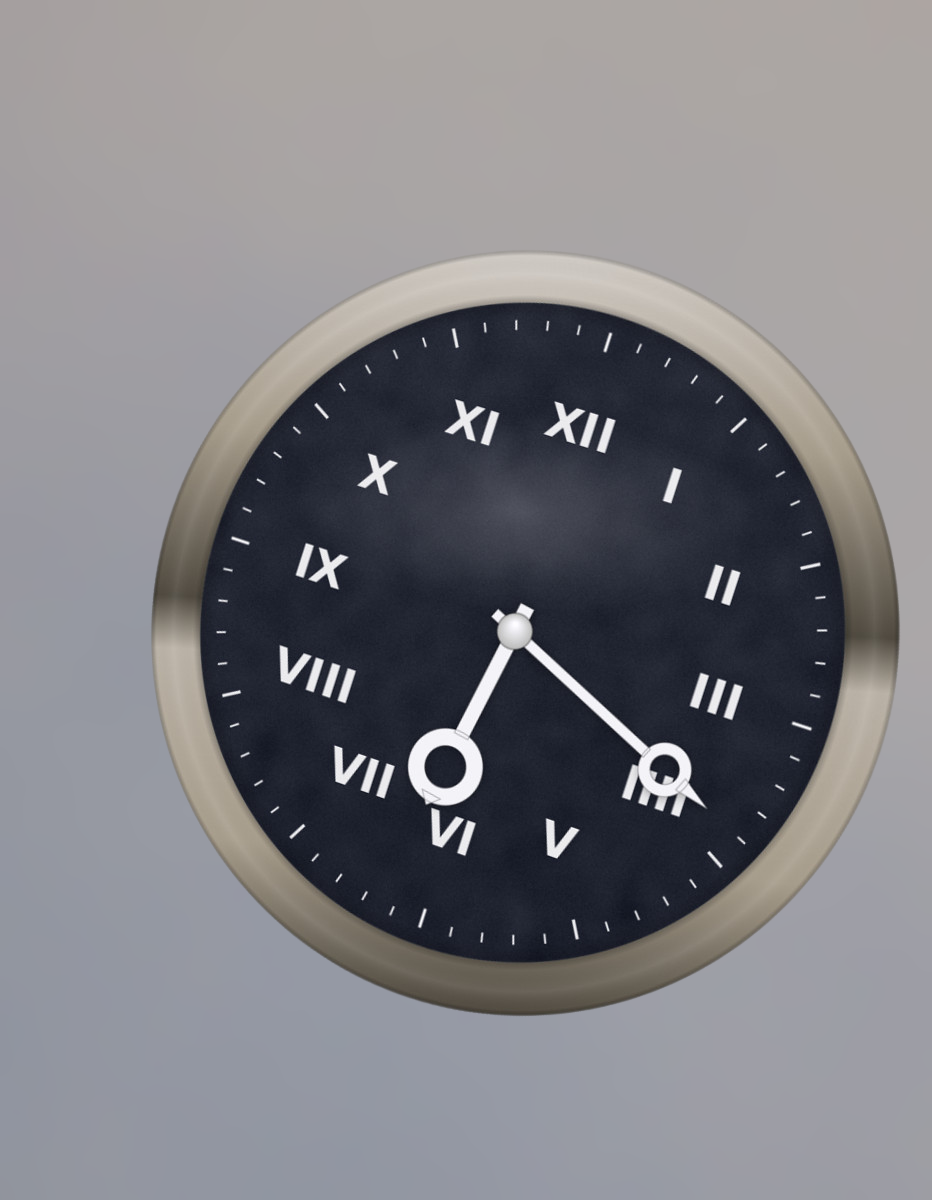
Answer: 6,19
